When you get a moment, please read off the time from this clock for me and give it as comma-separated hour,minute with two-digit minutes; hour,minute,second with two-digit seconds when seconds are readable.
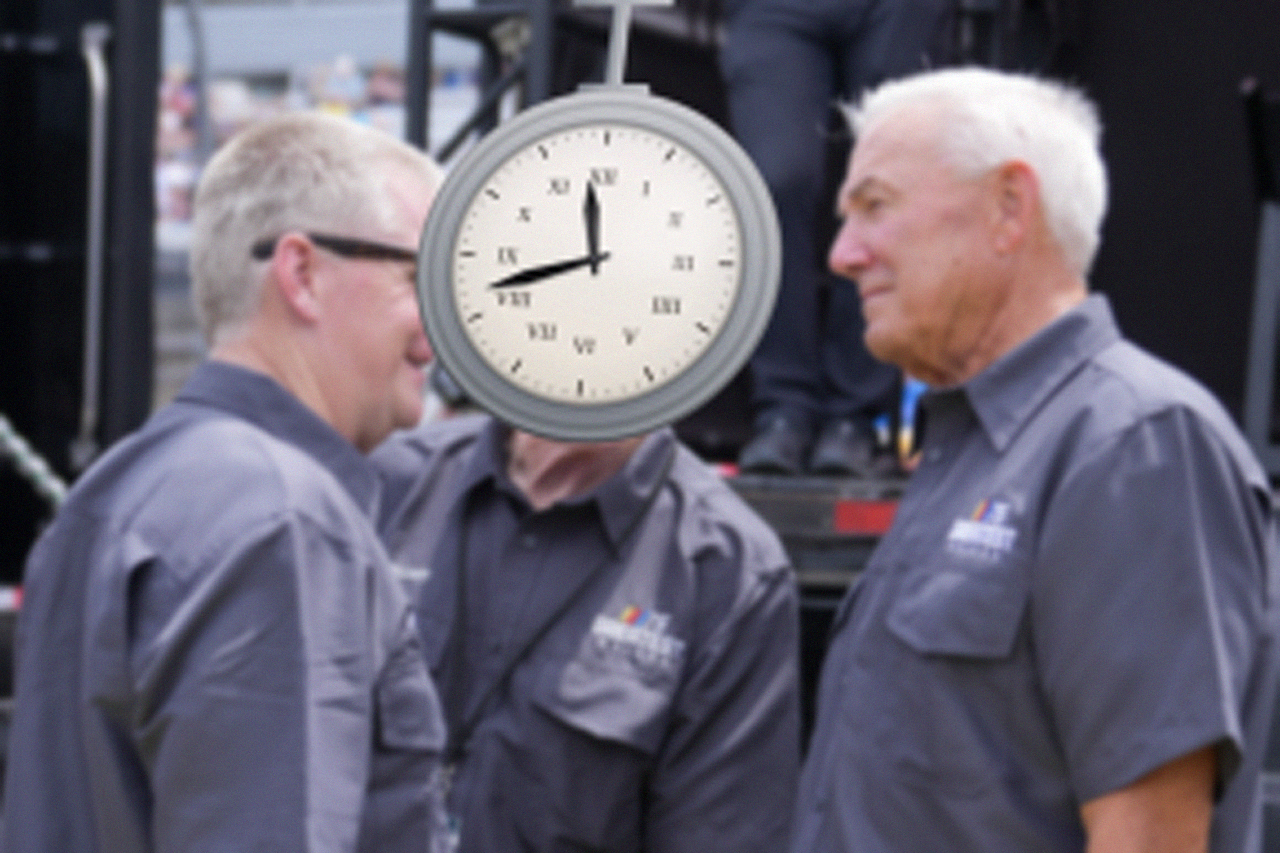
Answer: 11,42
